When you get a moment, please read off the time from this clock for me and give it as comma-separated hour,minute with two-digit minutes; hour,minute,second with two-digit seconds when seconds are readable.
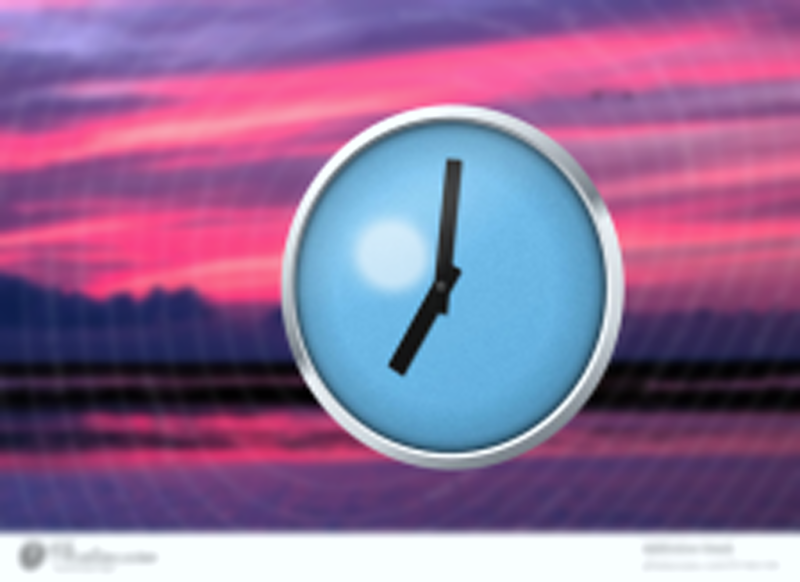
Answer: 7,01
